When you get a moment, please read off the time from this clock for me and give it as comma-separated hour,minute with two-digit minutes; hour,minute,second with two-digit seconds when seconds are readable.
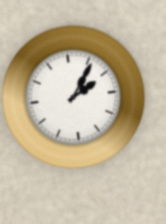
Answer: 2,06
